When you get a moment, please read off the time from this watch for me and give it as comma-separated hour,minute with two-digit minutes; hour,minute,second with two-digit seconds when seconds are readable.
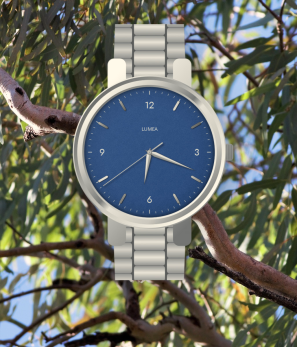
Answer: 6,18,39
